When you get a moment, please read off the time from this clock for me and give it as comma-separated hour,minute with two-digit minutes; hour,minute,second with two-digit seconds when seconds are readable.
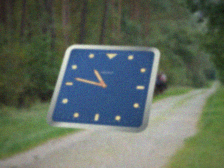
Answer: 10,47
